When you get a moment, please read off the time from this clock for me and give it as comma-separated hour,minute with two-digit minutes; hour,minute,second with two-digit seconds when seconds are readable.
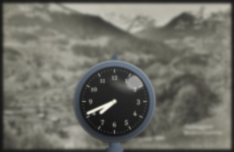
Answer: 7,41
